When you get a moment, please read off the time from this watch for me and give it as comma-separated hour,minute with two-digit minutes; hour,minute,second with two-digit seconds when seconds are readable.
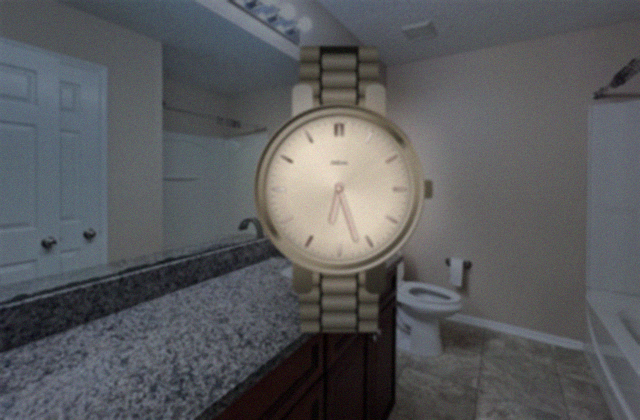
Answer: 6,27
